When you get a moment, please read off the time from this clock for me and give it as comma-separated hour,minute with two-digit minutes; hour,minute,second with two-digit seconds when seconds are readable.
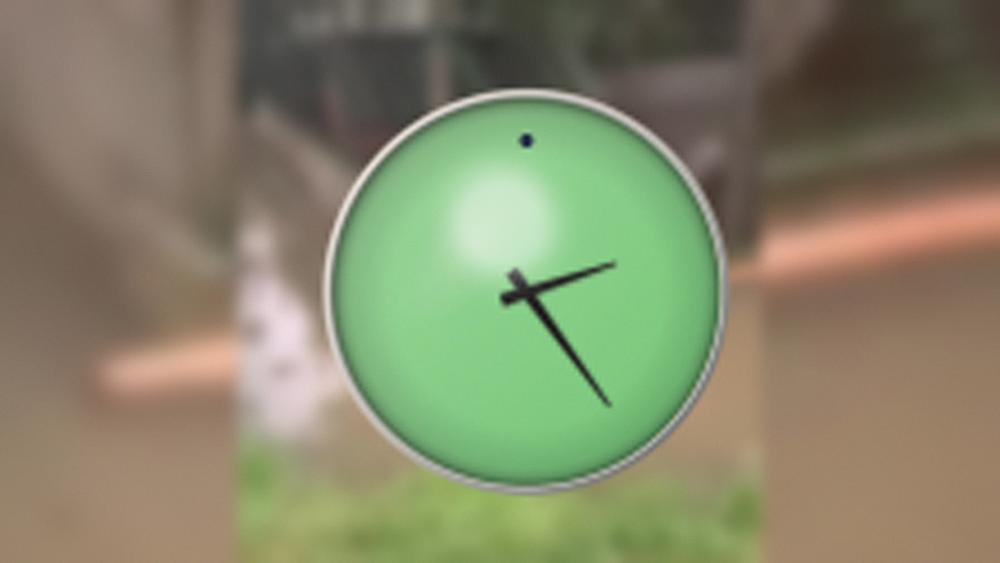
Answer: 2,24
